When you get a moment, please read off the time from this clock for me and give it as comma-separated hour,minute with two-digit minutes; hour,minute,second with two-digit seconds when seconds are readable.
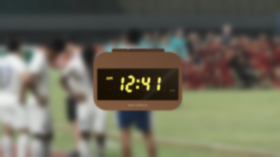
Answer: 12,41
